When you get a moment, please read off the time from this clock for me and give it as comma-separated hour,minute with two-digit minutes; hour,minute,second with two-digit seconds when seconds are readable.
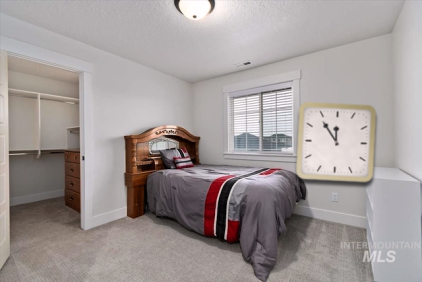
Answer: 11,54
